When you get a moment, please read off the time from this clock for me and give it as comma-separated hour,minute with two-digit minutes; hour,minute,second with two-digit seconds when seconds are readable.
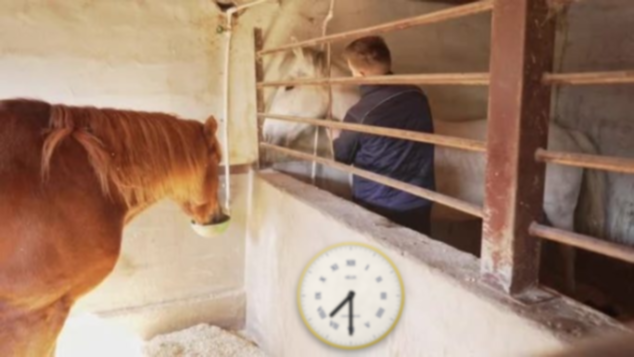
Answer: 7,30
